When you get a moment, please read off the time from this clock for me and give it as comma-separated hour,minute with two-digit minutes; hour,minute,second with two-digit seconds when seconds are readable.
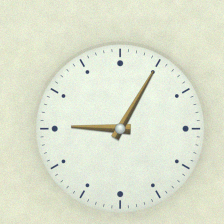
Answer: 9,05
